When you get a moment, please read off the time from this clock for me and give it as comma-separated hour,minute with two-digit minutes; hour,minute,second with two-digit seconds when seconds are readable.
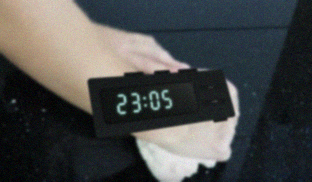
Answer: 23,05
